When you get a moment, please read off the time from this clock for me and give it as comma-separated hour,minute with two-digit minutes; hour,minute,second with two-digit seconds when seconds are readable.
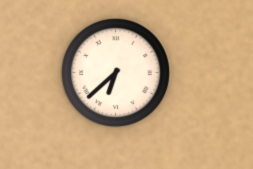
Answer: 6,38
